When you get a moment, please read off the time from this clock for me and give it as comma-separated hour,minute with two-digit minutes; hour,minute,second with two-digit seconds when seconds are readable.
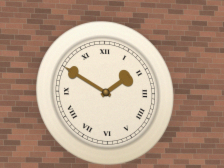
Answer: 1,50
